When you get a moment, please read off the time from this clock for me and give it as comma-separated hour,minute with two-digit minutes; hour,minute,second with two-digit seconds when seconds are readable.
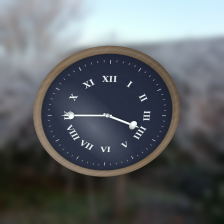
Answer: 3,45
